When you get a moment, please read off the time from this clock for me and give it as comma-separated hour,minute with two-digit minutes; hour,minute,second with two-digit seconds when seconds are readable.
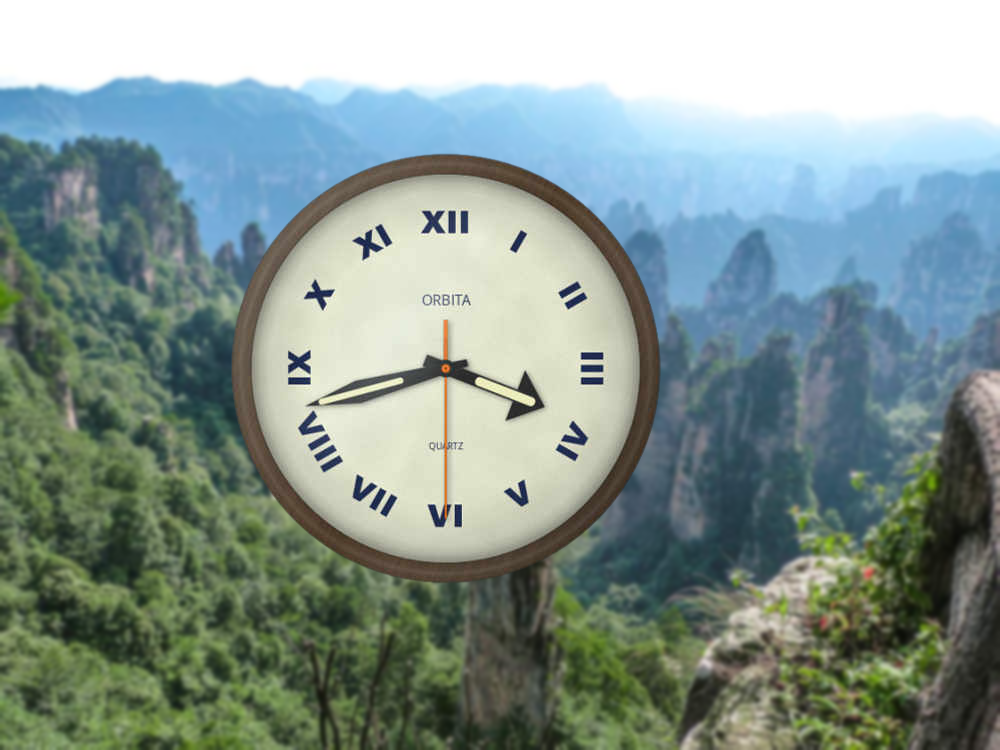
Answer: 3,42,30
